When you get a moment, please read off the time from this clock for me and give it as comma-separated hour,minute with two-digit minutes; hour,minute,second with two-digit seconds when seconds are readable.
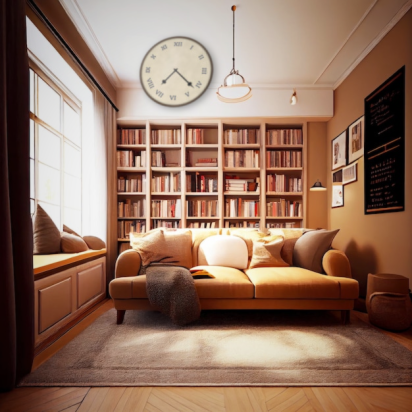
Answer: 7,22
